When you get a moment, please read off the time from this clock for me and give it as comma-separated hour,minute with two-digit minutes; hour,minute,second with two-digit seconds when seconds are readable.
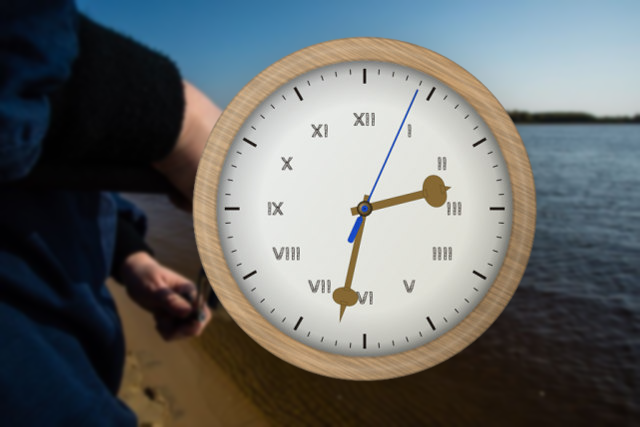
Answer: 2,32,04
